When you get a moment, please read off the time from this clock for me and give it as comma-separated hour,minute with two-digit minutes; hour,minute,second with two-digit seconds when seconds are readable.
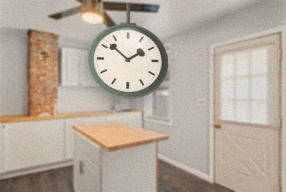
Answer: 1,52
